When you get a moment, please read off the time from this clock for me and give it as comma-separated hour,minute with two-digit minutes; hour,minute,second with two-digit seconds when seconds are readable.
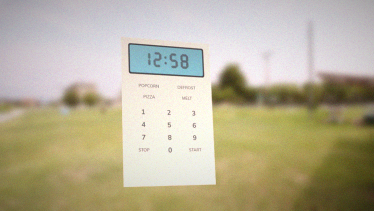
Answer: 12,58
